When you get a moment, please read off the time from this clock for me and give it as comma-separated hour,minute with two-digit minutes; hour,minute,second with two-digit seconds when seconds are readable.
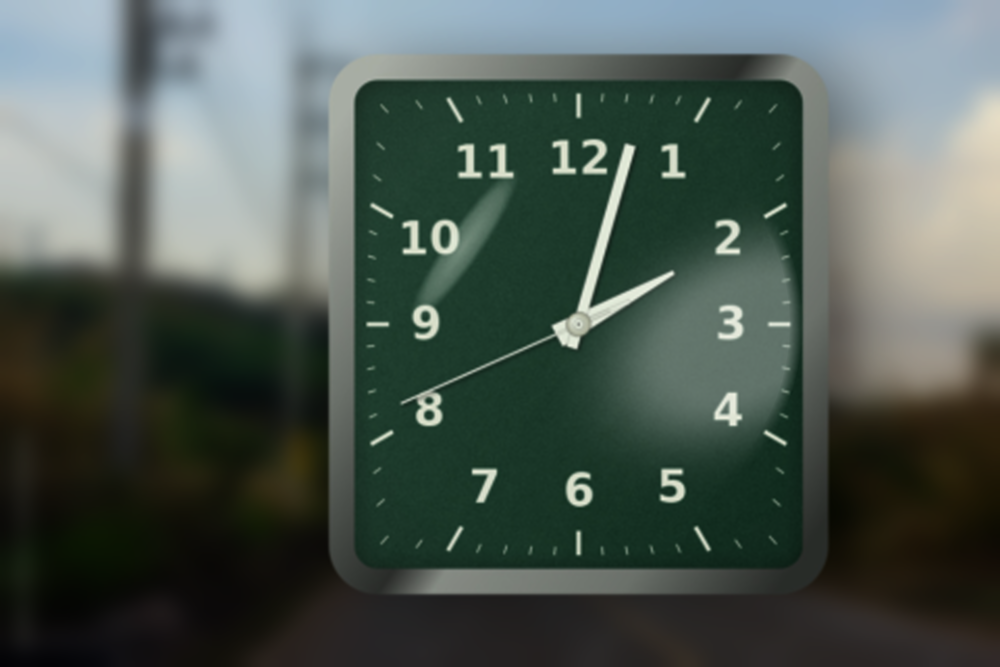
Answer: 2,02,41
